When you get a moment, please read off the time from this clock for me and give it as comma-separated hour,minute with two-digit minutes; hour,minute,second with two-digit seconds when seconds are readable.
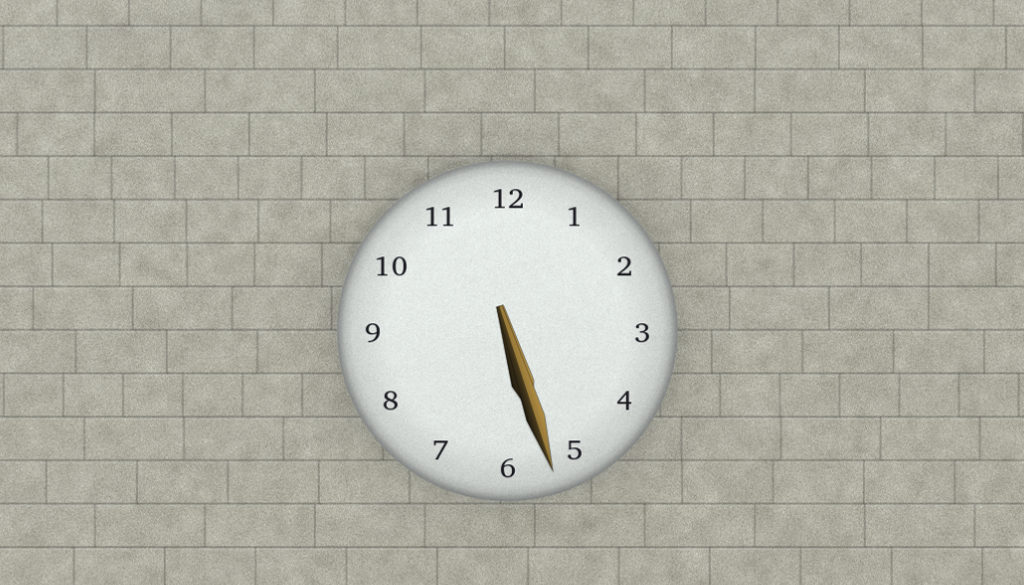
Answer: 5,27
